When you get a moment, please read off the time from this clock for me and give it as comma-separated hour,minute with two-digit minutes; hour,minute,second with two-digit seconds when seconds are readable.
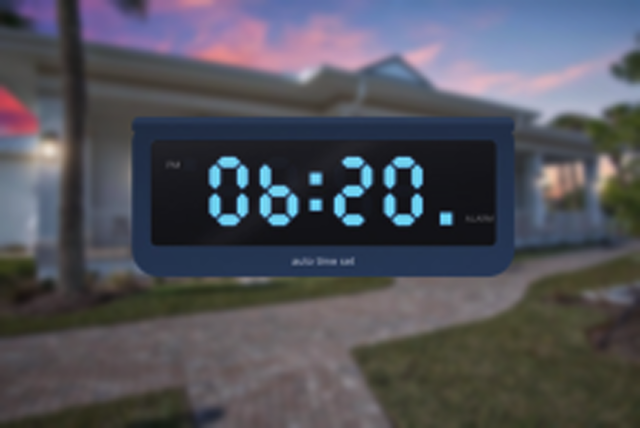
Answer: 6,20
